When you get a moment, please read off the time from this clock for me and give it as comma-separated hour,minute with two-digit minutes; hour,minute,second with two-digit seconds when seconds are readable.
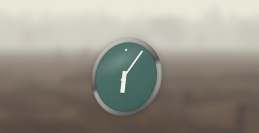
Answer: 6,06
